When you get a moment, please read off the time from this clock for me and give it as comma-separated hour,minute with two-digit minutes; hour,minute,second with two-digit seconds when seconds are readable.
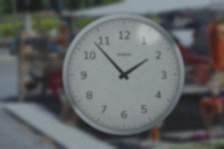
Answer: 1,53
